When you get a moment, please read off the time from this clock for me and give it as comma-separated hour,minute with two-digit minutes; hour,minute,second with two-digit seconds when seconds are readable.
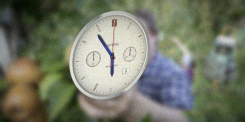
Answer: 5,54
